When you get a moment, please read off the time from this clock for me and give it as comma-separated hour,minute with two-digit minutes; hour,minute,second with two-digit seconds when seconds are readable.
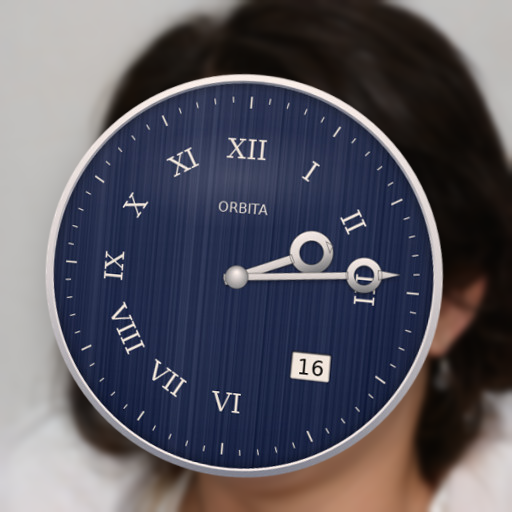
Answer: 2,14
